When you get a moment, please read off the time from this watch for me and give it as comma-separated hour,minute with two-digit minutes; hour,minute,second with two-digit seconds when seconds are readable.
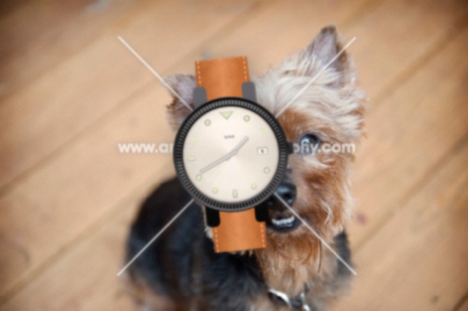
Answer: 1,41
